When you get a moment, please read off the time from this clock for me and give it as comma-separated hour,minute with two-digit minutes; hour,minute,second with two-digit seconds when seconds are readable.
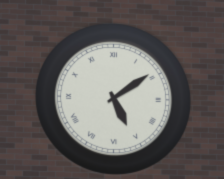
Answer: 5,09
